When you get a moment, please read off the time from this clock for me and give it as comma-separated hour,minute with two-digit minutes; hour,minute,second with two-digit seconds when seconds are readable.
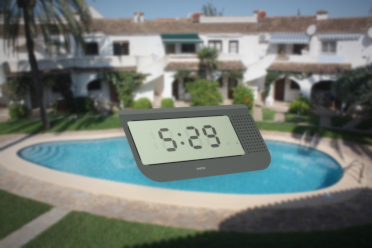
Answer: 5,29
